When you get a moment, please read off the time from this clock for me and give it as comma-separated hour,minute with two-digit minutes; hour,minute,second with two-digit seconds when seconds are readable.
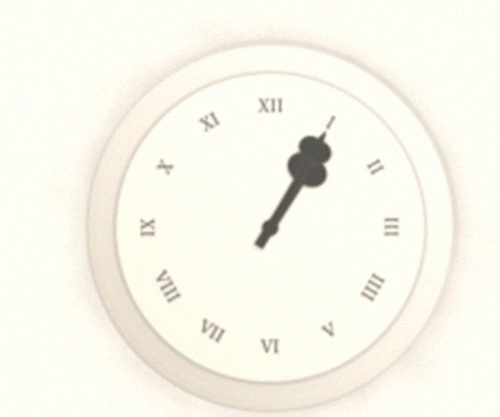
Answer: 1,05
